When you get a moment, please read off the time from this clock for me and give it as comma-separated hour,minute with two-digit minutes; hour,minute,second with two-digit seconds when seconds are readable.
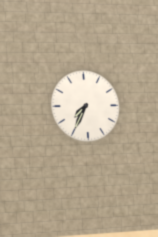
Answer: 7,35
